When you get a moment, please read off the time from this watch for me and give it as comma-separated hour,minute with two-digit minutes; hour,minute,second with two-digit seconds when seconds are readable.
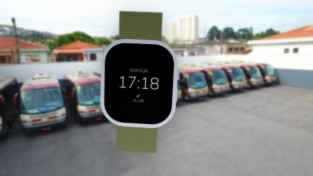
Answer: 17,18
